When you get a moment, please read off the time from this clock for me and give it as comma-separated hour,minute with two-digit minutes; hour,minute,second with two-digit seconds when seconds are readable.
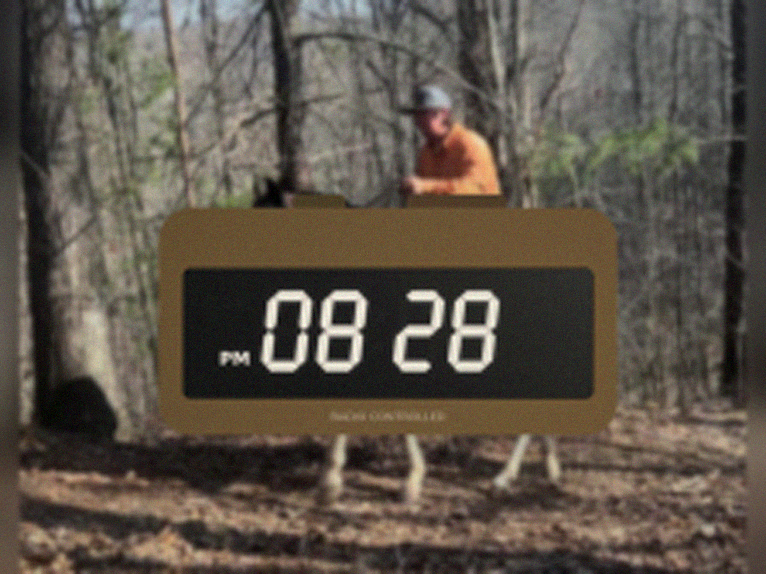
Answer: 8,28
